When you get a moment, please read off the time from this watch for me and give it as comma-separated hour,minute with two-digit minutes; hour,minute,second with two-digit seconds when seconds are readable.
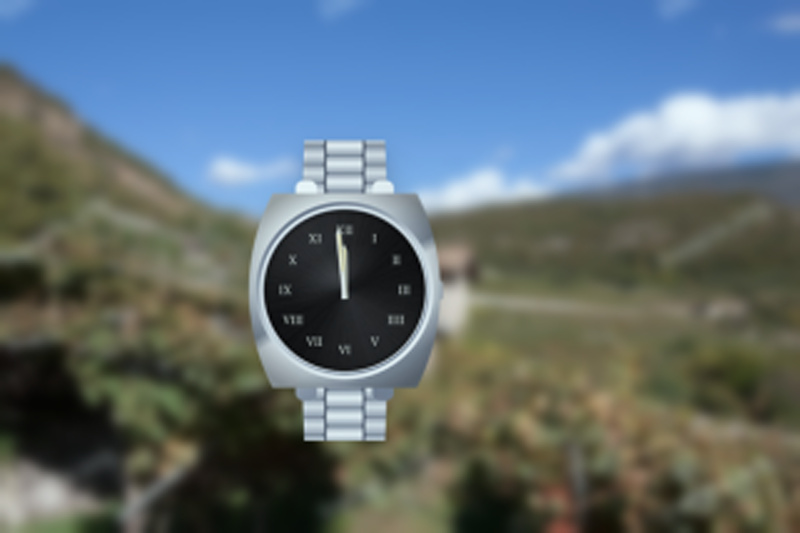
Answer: 11,59
